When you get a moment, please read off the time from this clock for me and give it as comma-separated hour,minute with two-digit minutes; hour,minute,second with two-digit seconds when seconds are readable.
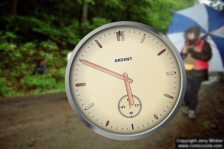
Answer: 5,50
